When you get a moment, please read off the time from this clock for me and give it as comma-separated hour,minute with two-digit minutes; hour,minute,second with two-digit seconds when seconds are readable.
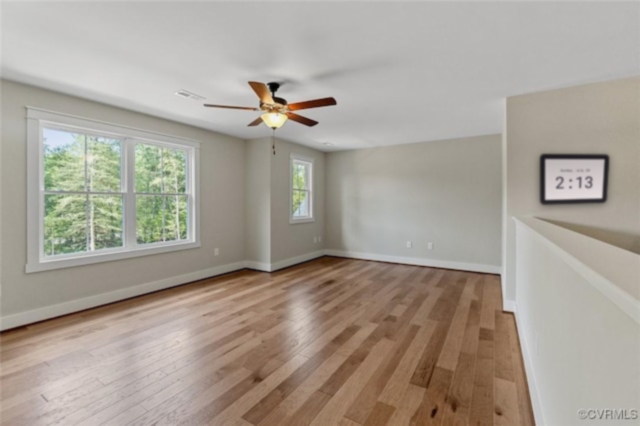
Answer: 2,13
